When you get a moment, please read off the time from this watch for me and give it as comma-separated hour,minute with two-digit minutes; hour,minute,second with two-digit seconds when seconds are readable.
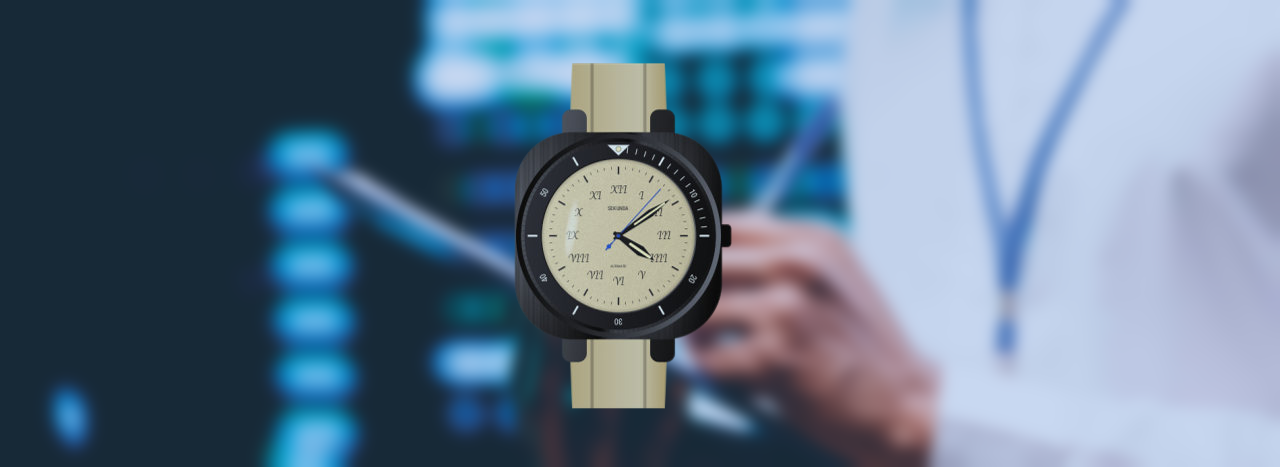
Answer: 4,09,07
